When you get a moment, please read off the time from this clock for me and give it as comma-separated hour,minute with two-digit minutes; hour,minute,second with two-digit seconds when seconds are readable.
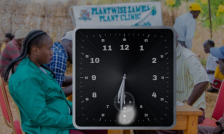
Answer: 6,31
